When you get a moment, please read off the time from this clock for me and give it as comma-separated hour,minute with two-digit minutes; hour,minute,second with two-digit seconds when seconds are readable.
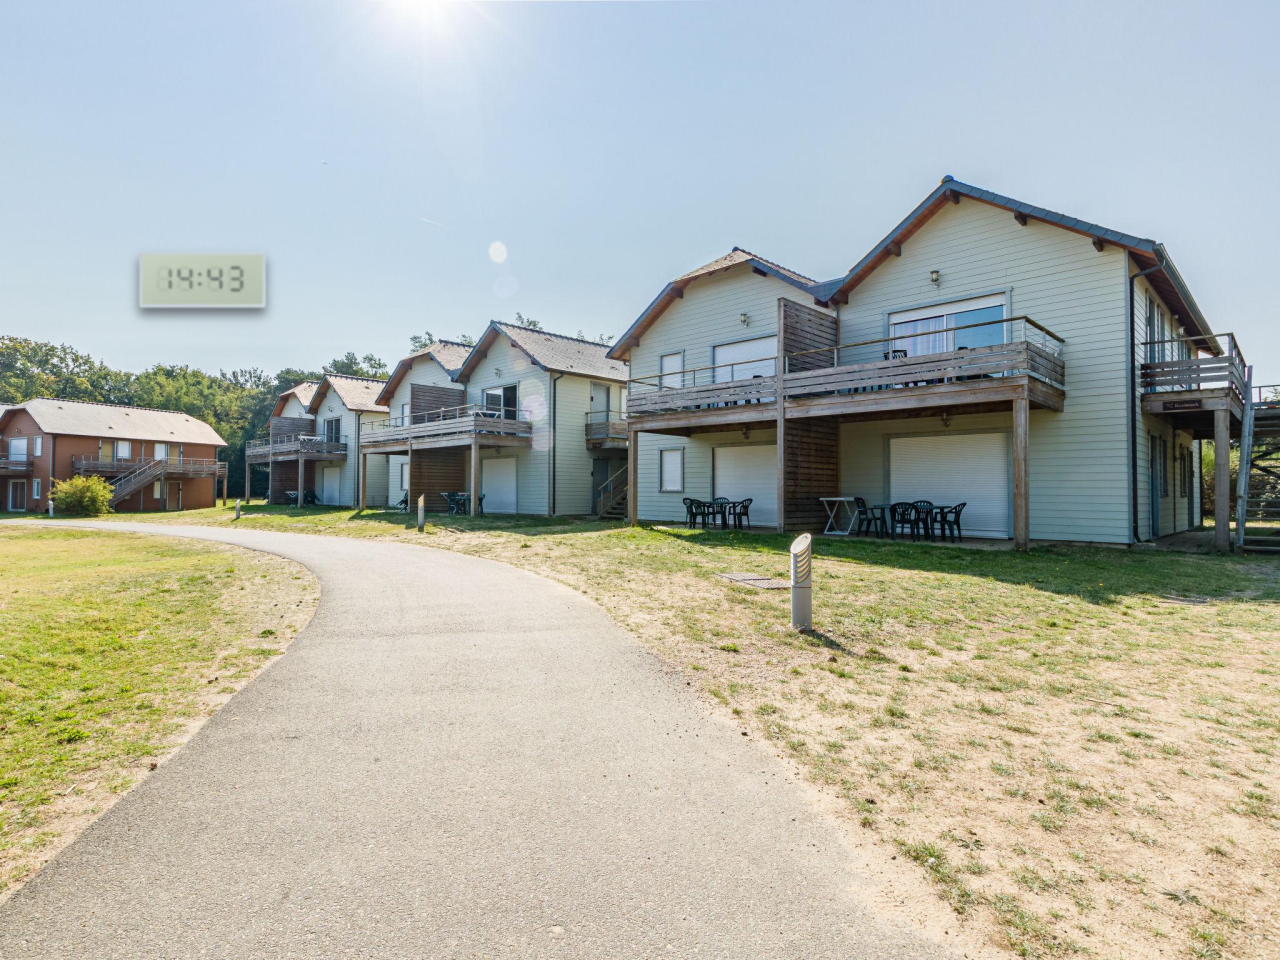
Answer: 14,43
